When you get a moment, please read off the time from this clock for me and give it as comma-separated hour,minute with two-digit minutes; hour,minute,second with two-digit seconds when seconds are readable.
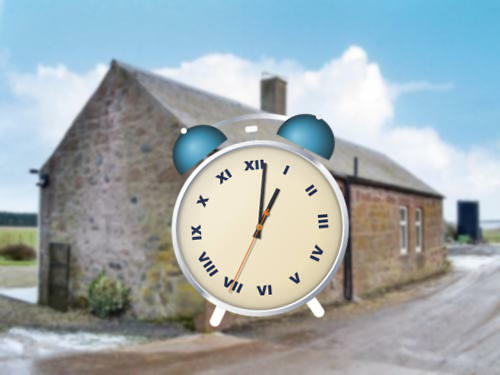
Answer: 1,01,35
